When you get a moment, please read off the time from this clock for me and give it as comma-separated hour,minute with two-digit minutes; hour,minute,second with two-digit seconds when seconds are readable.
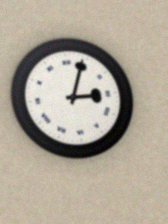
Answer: 3,04
